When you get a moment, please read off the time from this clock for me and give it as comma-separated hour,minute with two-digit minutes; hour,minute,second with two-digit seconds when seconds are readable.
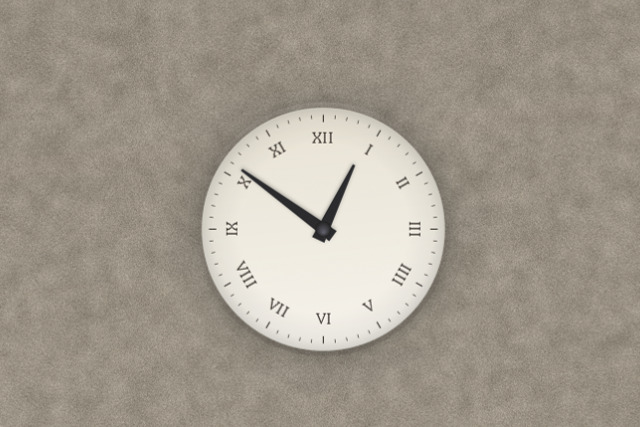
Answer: 12,51
